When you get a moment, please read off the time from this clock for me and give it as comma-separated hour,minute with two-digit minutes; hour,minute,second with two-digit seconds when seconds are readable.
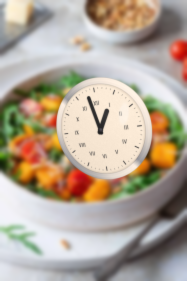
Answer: 12,58
